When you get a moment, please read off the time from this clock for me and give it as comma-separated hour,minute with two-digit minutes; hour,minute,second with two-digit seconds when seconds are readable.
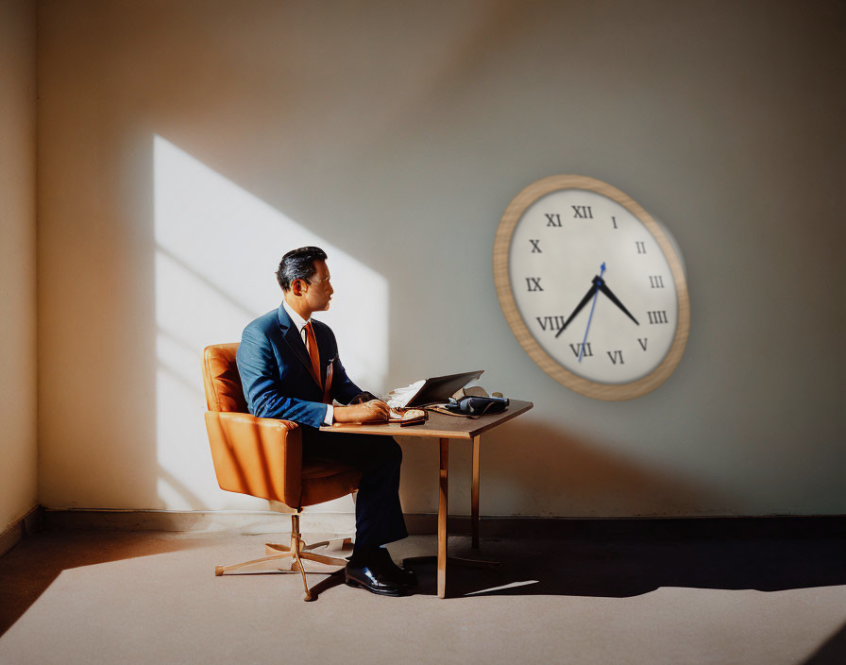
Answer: 4,38,35
